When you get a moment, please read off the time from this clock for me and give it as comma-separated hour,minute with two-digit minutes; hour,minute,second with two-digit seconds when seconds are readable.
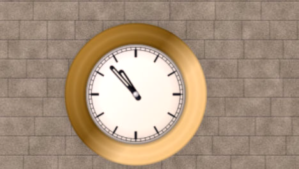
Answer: 10,53
